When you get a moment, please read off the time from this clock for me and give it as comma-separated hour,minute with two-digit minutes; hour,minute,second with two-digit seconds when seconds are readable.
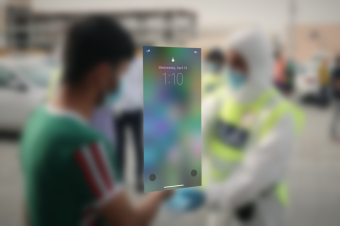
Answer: 1,10
